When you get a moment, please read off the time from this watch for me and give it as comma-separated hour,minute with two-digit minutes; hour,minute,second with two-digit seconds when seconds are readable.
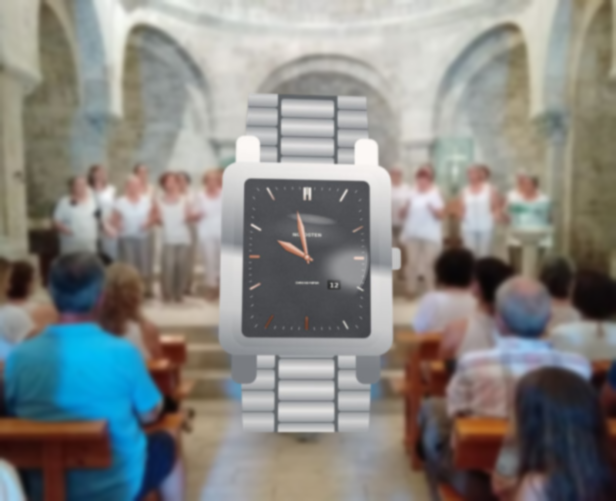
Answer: 9,58
